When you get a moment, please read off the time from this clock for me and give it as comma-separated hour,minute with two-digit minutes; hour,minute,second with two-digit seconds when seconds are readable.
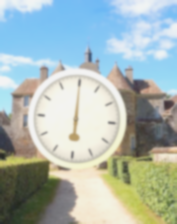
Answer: 6,00
